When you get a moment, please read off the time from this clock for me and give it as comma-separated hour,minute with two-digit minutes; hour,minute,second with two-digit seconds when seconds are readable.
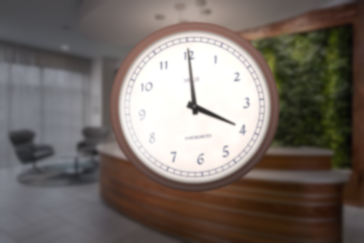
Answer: 4,00
